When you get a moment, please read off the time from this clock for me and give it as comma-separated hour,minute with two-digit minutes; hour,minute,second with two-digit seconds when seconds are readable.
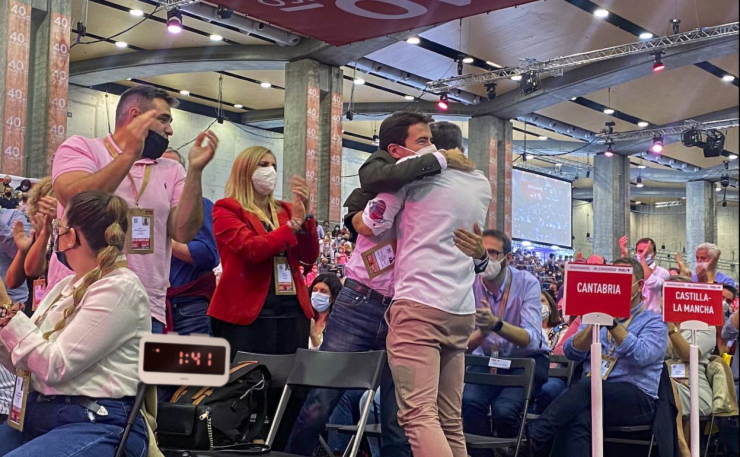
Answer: 1,41
